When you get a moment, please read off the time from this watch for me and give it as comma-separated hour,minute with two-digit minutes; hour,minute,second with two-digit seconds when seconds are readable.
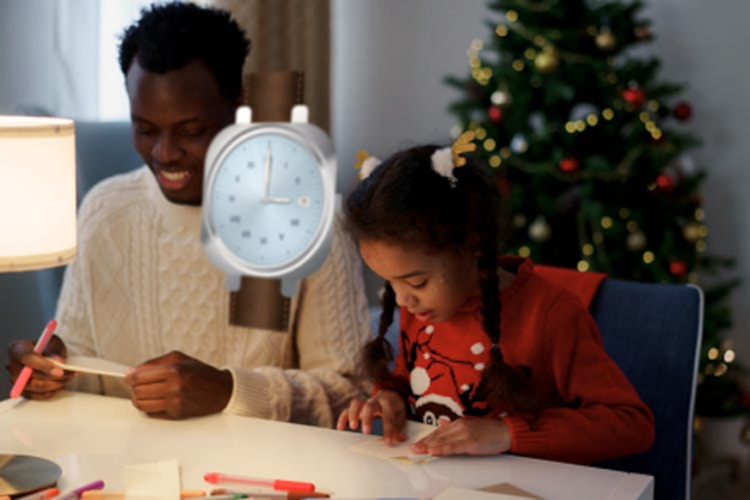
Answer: 3,00
